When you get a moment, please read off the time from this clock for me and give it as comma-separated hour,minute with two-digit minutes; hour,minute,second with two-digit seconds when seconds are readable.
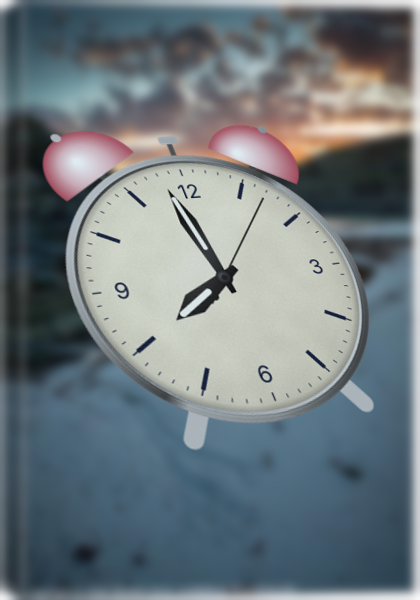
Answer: 7,58,07
